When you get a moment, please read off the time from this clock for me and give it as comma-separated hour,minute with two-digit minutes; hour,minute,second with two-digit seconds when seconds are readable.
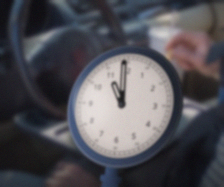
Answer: 10,59
